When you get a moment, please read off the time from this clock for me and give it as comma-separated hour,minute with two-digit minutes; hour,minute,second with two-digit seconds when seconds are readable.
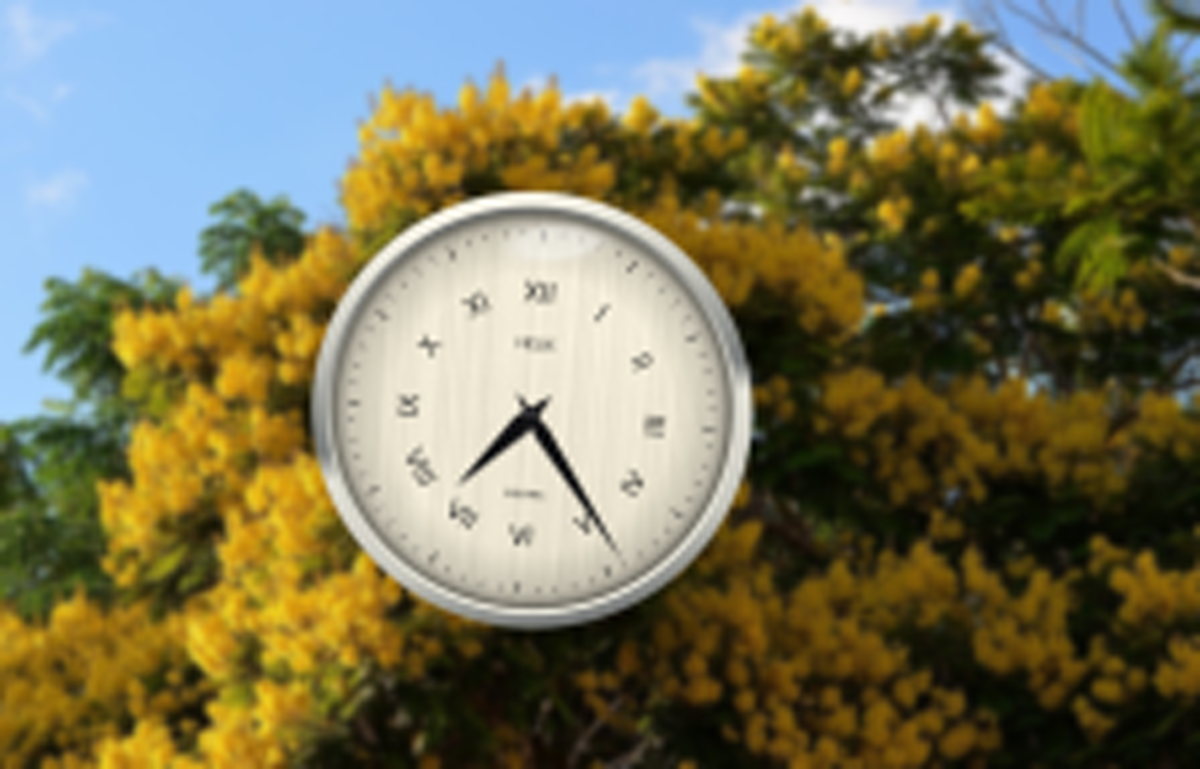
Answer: 7,24
